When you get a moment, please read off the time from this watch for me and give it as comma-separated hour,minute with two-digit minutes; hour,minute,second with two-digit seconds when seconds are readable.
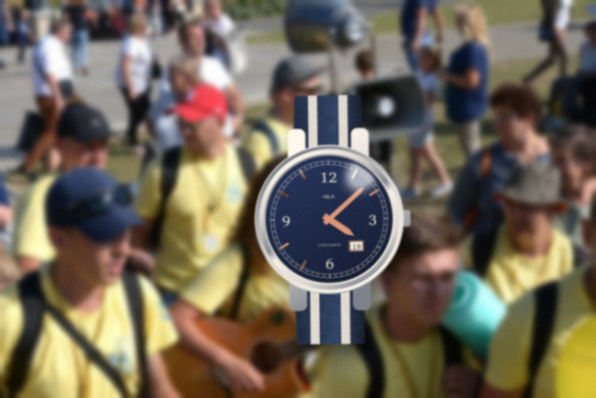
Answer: 4,08
